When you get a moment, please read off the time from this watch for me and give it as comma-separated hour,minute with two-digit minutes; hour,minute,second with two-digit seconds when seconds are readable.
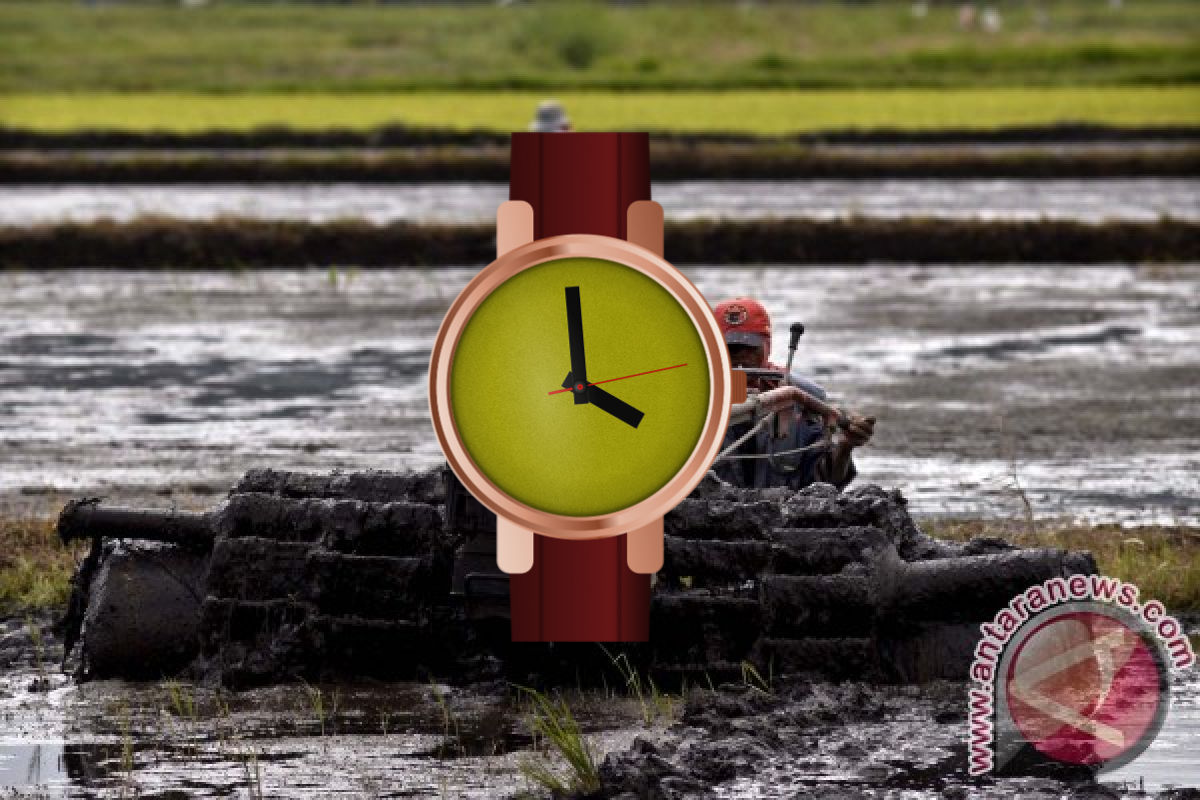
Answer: 3,59,13
